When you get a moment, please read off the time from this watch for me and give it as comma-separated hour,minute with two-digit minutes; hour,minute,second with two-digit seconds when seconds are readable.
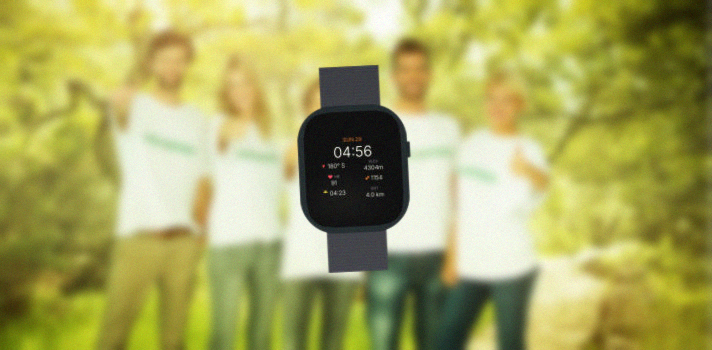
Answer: 4,56
